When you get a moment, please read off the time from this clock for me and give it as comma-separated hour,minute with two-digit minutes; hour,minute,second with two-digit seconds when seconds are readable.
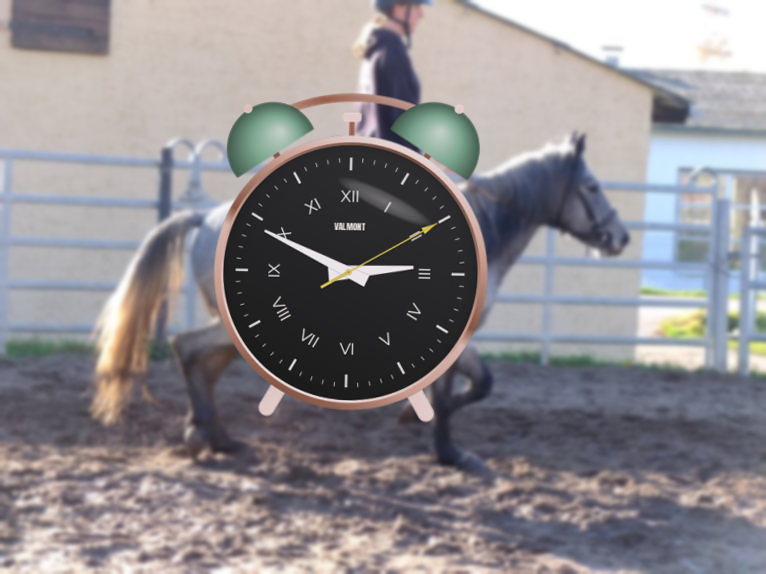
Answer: 2,49,10
